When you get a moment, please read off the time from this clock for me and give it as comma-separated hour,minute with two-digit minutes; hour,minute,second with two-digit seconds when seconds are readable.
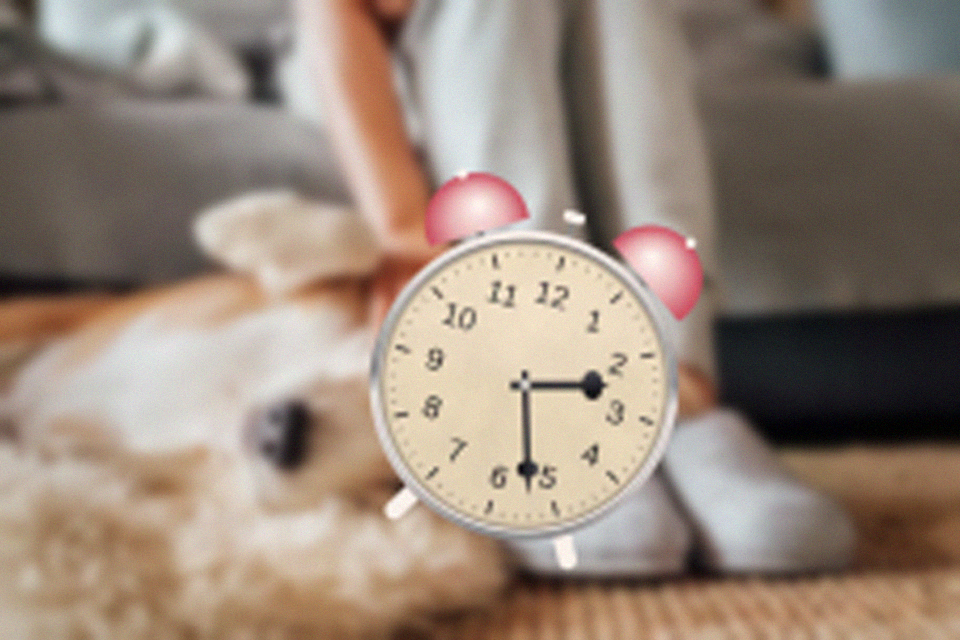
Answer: 2,27
